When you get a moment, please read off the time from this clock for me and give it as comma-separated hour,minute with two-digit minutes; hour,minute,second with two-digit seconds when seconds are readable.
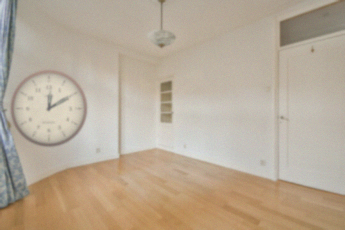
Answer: 12,10
